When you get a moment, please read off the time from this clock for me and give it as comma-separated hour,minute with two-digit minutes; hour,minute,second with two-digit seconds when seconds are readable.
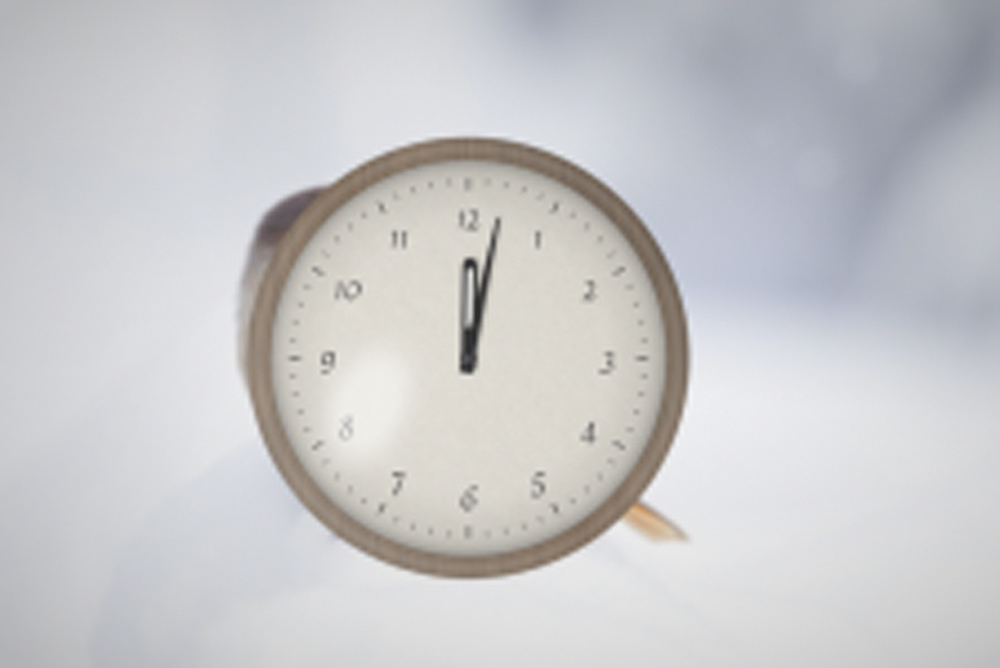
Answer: 12,02
